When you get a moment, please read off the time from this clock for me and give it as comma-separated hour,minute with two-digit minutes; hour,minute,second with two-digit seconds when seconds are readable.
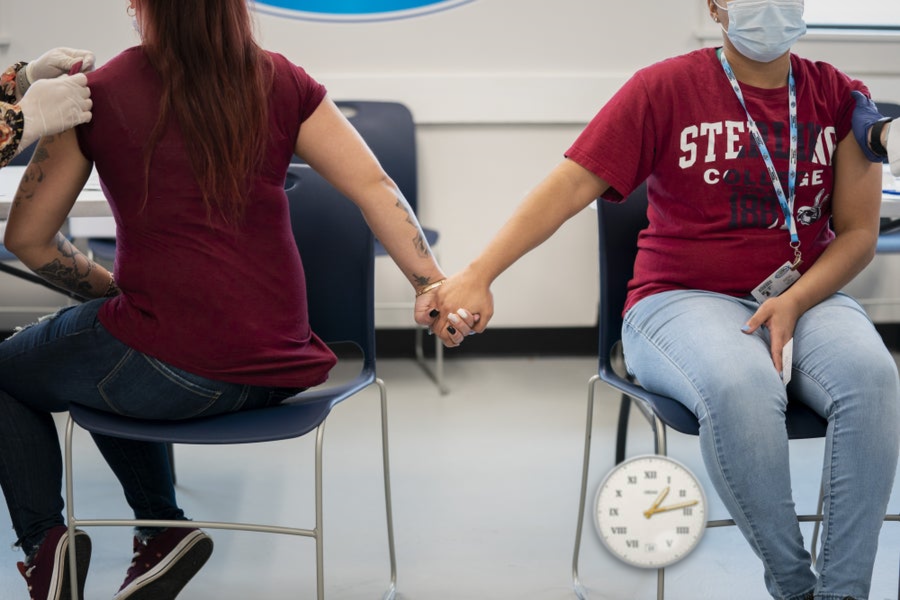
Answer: 1,13
